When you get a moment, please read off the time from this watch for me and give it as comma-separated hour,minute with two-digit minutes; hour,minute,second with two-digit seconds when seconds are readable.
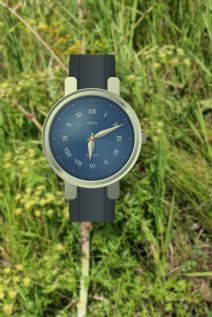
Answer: 6,11
